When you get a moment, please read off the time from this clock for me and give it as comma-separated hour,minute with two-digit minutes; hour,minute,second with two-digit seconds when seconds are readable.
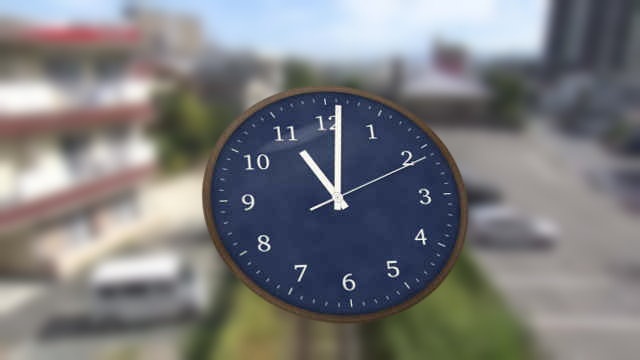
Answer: 11,01,11
